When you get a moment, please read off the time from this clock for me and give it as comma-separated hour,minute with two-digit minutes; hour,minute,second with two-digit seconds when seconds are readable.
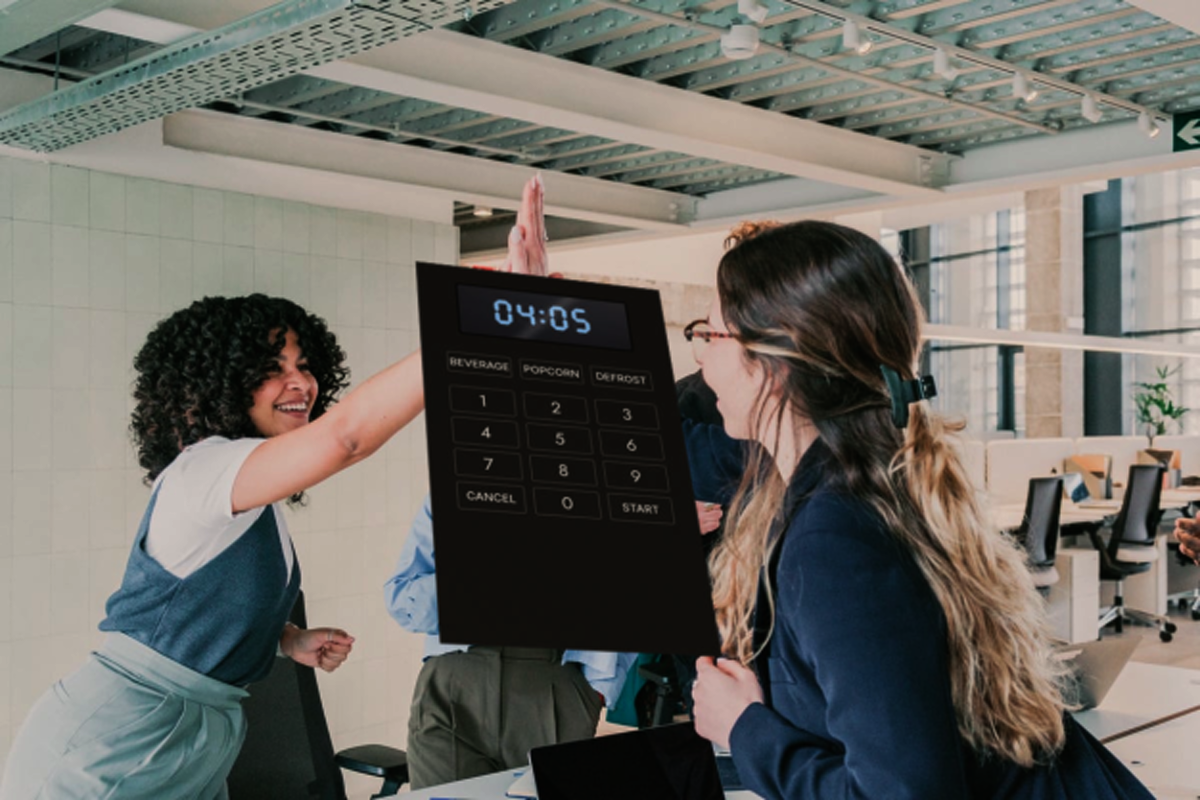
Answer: 4,05
